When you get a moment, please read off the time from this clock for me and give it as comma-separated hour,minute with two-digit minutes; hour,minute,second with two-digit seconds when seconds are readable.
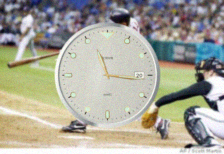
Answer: 11,16
